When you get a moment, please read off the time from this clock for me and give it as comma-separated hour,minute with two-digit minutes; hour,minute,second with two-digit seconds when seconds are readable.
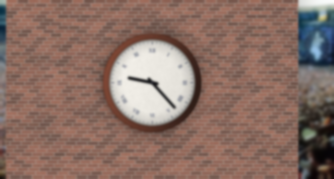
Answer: 9,23
